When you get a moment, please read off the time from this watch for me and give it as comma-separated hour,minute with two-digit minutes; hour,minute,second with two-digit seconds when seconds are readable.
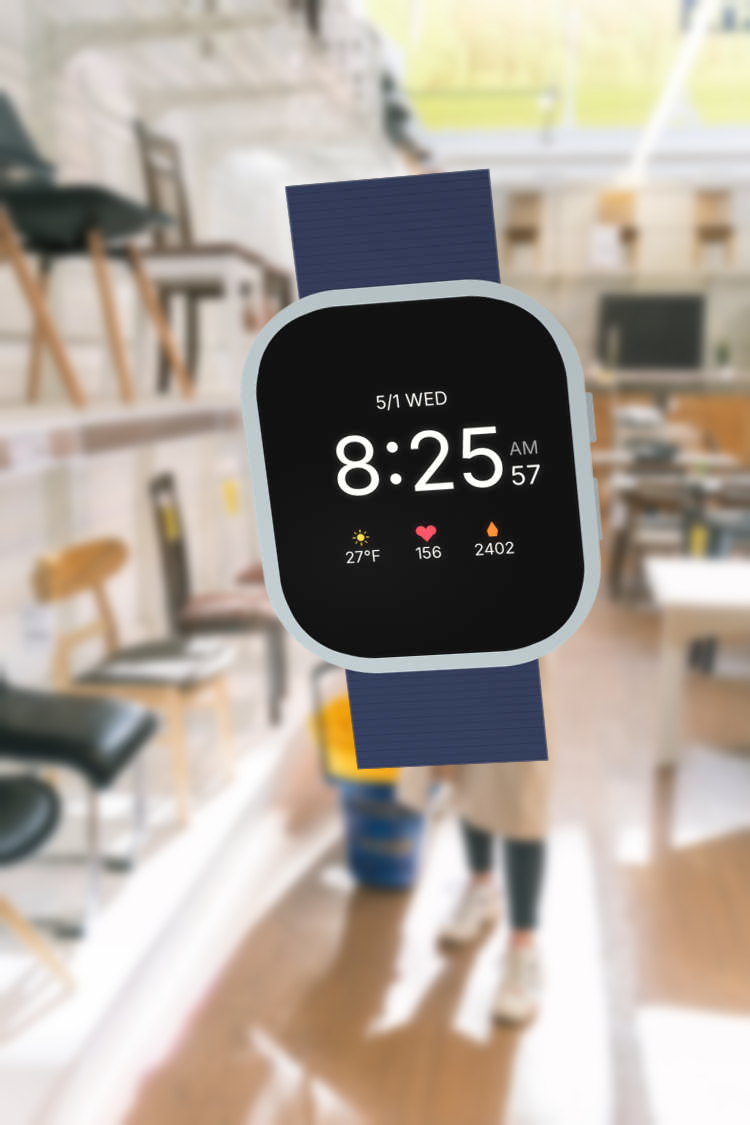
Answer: 8,25,57
